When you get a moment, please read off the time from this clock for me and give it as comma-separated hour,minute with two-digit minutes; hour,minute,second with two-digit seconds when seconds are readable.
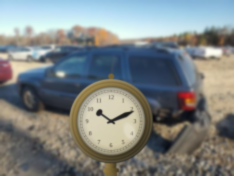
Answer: 10,11
